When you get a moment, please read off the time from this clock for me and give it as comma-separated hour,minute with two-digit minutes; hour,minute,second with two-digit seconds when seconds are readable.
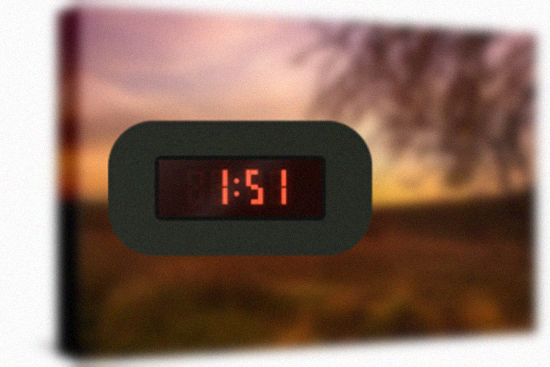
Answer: 1,51
